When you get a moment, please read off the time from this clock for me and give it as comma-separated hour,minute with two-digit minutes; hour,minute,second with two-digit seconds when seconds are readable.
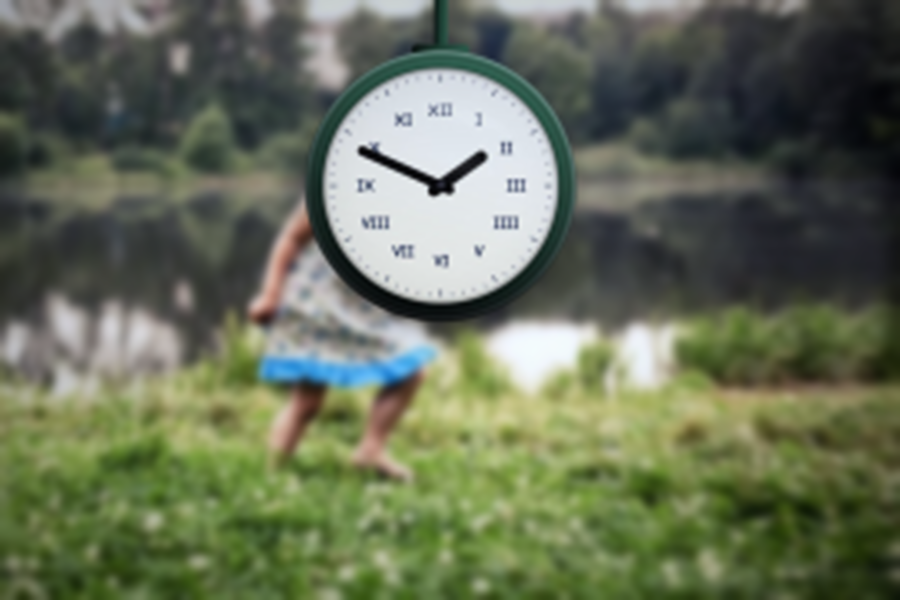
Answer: 1,49
